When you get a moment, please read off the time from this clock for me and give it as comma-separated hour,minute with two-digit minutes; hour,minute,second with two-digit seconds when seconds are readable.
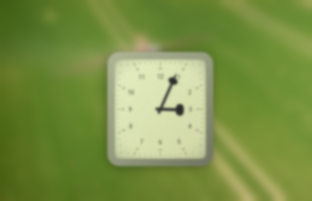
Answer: 3,04
